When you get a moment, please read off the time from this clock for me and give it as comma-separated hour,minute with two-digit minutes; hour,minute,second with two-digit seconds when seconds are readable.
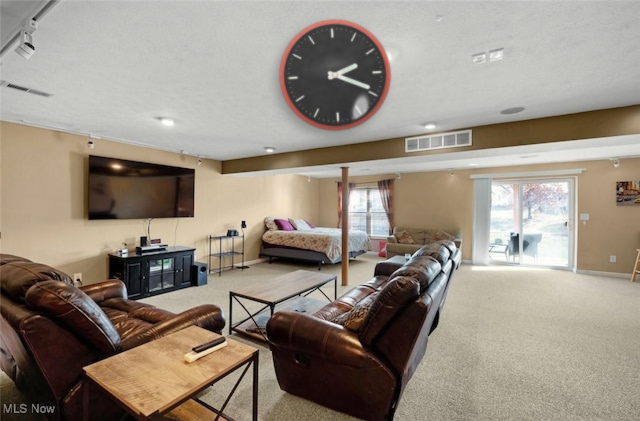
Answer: 2,19
